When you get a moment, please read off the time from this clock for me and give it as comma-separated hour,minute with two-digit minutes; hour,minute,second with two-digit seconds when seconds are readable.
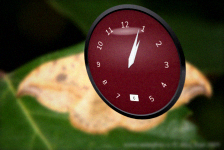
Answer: 1,04
